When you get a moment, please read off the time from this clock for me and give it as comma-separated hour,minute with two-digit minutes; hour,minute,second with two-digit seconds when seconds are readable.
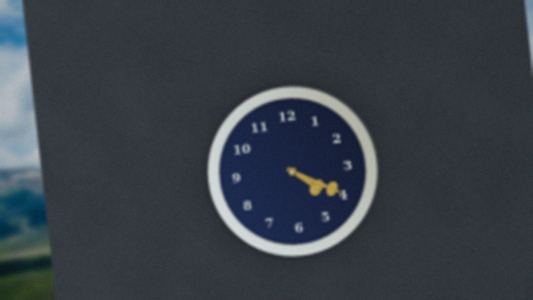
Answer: 4,20
